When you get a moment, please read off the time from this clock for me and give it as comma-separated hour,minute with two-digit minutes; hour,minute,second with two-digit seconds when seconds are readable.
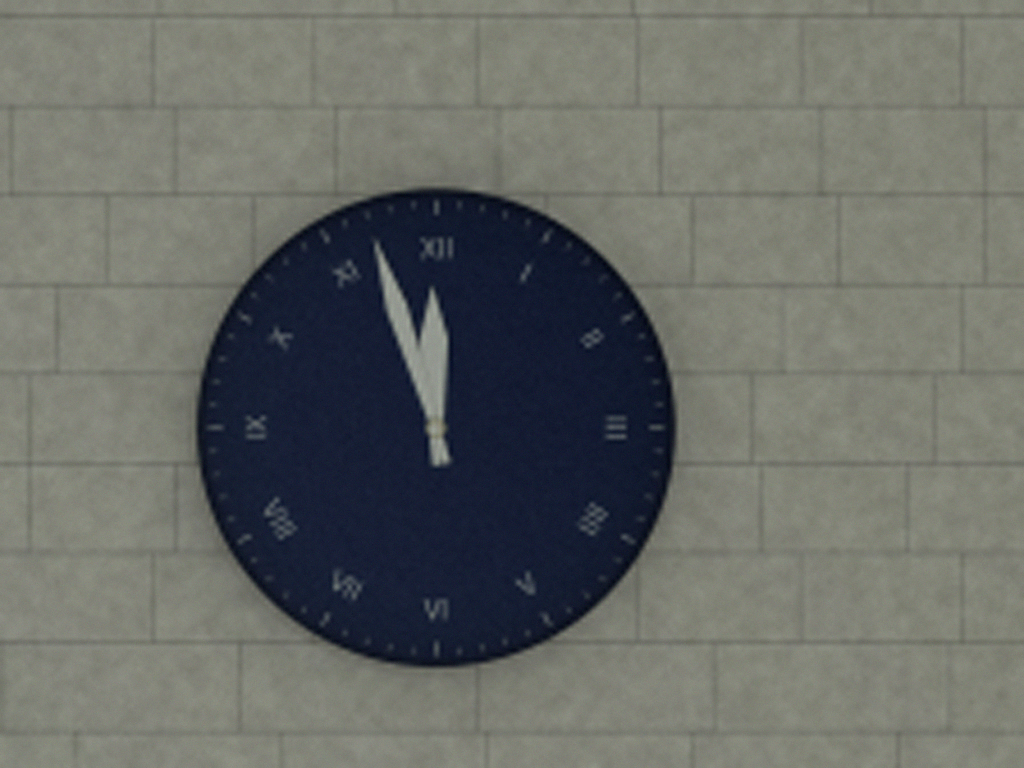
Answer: 11,57
